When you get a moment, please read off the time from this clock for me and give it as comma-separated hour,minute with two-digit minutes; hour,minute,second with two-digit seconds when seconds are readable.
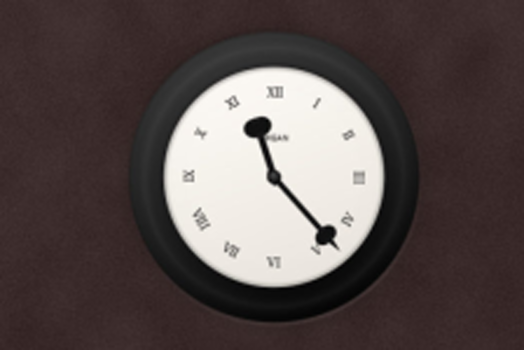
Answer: 11,23
